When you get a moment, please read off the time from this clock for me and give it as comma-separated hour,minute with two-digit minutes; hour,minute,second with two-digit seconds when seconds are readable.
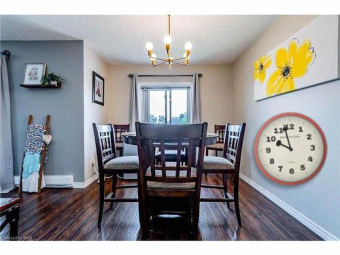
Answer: 9,58
